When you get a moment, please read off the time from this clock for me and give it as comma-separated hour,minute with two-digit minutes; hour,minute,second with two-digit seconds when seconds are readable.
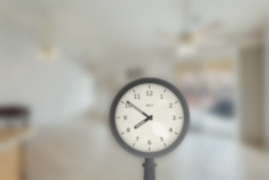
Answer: 7,51
